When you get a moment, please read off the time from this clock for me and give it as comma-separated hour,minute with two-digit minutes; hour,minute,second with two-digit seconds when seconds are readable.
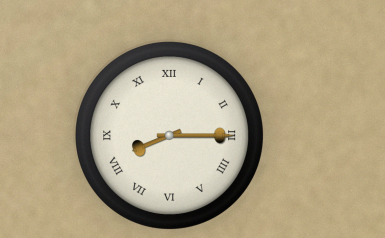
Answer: 8,15
